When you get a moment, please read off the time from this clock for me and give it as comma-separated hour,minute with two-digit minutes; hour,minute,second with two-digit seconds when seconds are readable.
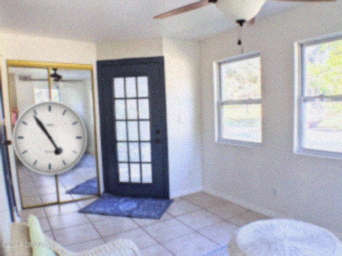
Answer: 4,54
